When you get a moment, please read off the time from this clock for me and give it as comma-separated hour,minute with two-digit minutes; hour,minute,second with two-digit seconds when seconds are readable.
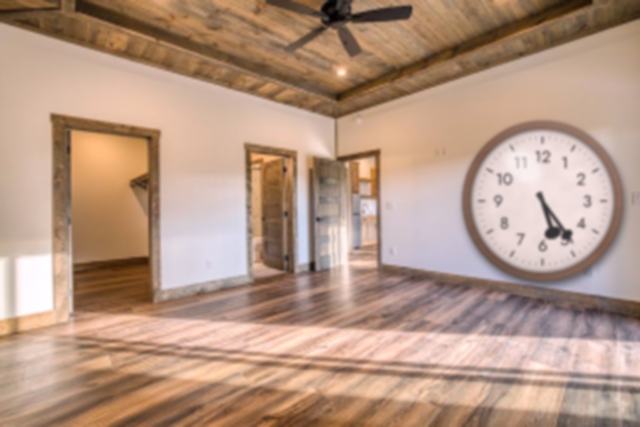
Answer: 5,24
